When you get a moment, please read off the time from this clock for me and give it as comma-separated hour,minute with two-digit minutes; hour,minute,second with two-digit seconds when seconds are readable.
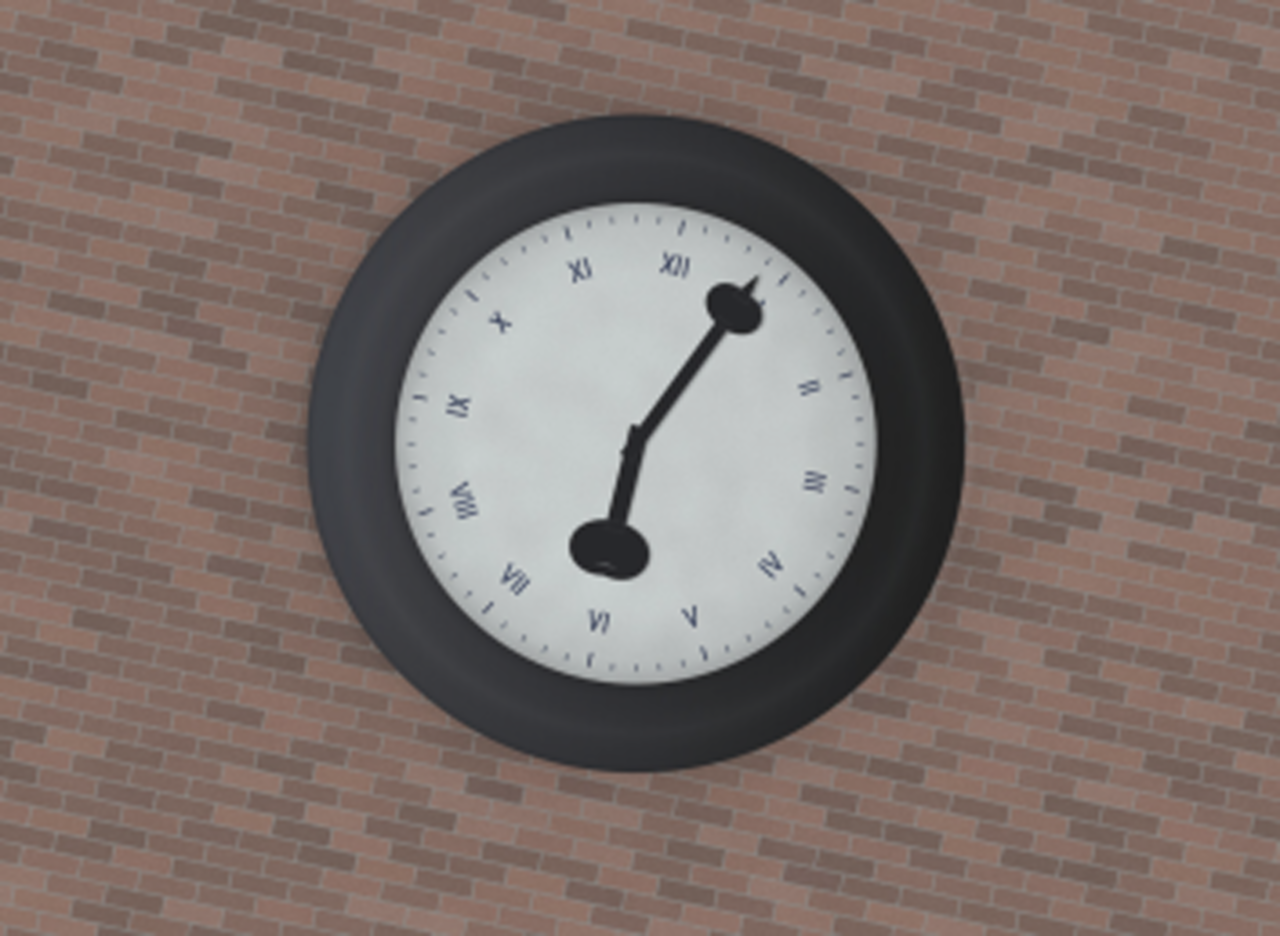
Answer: 6,04
